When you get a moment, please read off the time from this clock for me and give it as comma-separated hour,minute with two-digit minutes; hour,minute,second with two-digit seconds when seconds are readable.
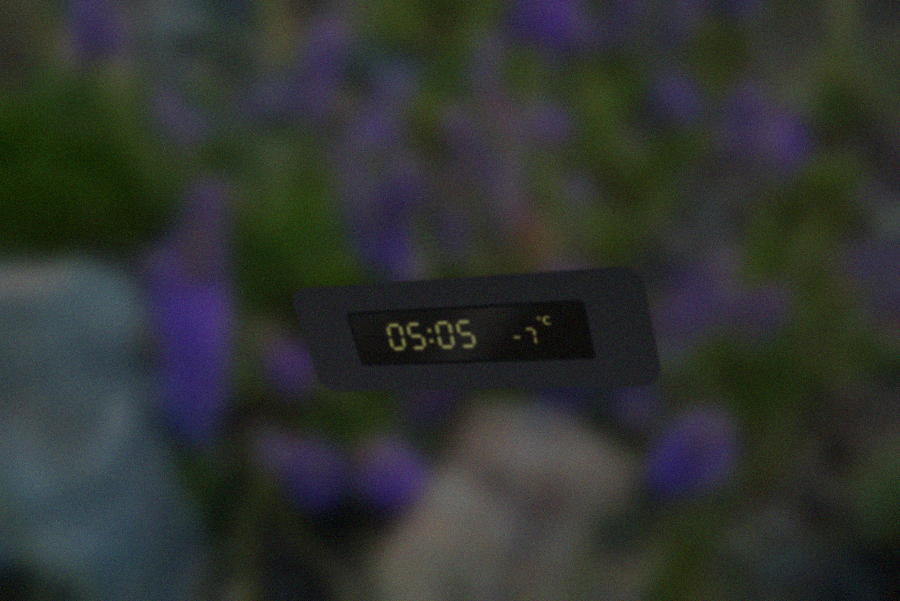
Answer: 5,05
